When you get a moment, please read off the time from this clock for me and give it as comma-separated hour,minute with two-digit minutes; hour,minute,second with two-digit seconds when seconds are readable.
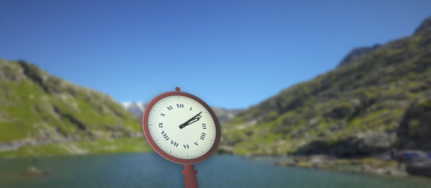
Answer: 2,09
